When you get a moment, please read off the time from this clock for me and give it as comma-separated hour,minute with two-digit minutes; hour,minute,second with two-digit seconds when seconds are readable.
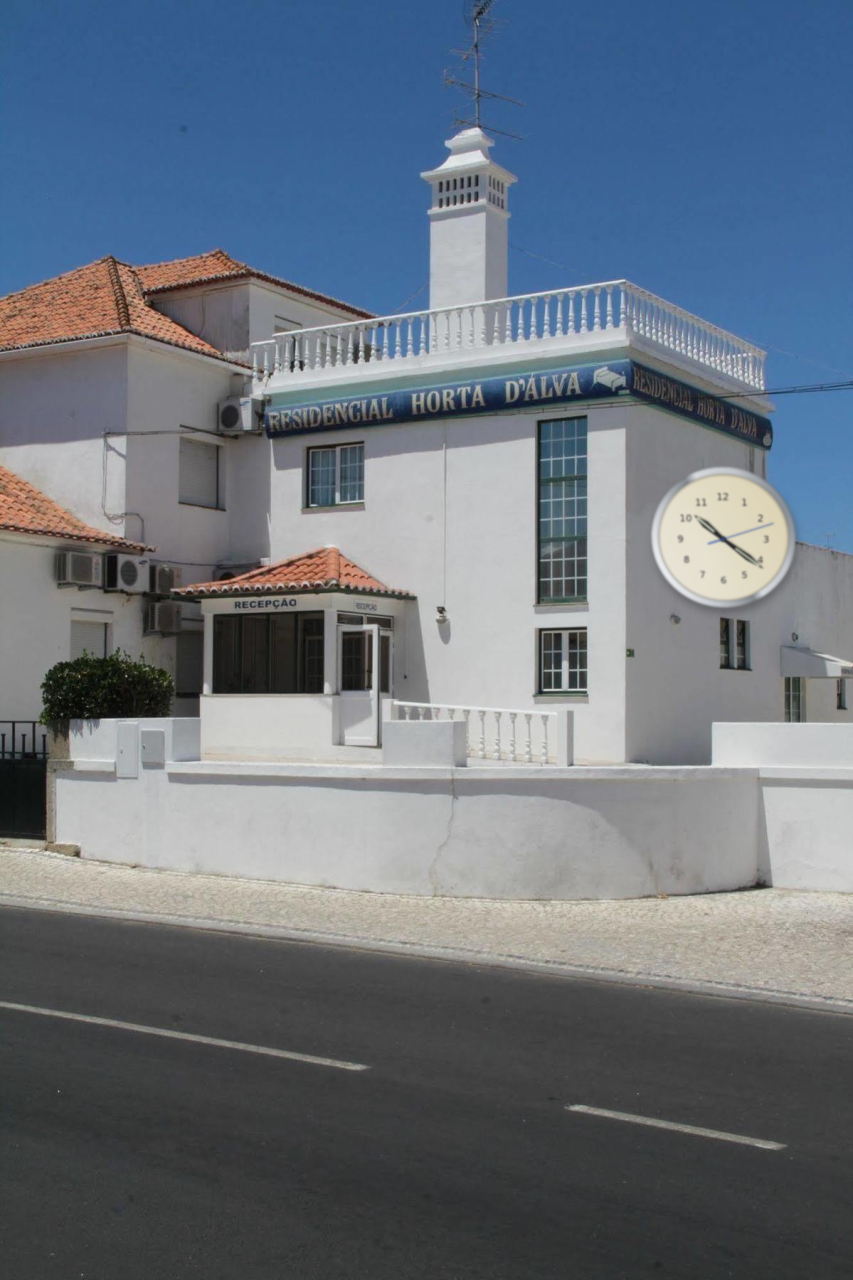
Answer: 10,21,12
